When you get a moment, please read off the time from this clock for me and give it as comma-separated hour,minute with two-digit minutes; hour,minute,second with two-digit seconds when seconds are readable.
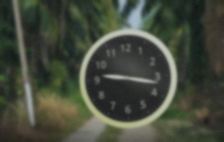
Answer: 9,17
